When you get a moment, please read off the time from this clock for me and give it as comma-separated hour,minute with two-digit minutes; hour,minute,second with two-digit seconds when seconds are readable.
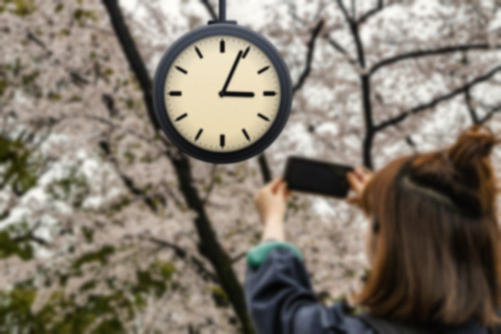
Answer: 3,04
